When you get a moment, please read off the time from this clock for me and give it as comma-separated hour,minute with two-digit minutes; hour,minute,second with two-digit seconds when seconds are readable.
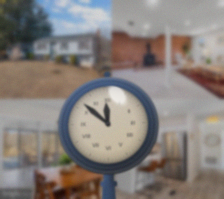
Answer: 11,52
